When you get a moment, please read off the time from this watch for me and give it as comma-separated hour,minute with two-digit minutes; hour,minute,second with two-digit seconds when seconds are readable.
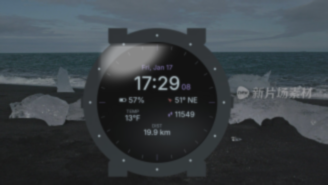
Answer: 17,29
